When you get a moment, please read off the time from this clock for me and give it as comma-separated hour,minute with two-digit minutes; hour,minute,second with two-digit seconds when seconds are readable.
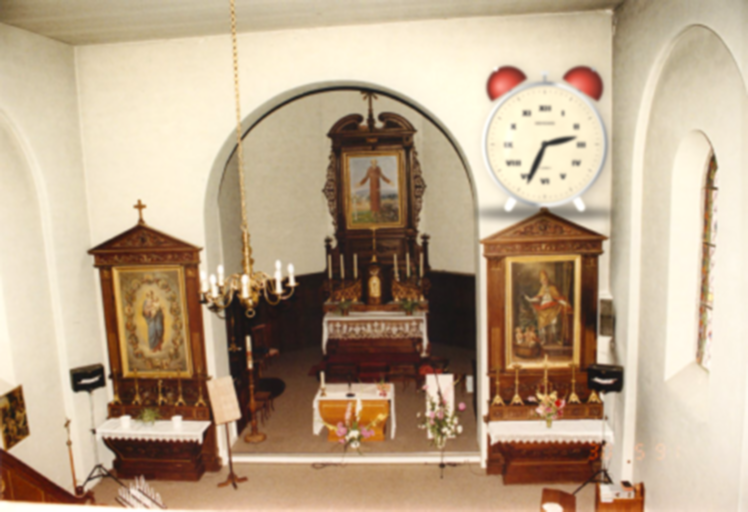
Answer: 2,34
